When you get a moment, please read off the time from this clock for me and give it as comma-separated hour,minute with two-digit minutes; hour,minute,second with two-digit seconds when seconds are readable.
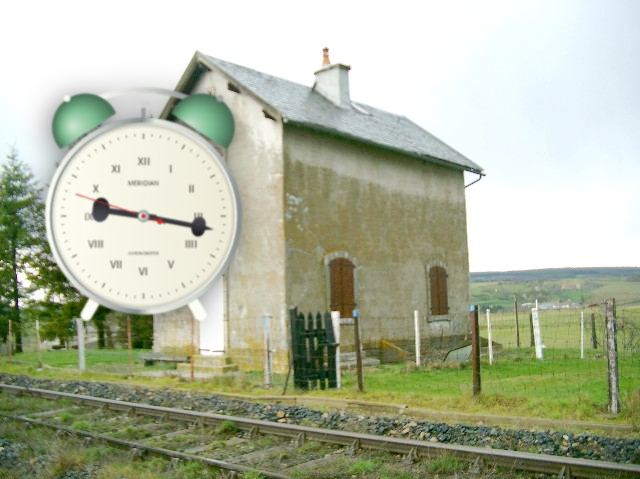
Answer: 9,16,48
